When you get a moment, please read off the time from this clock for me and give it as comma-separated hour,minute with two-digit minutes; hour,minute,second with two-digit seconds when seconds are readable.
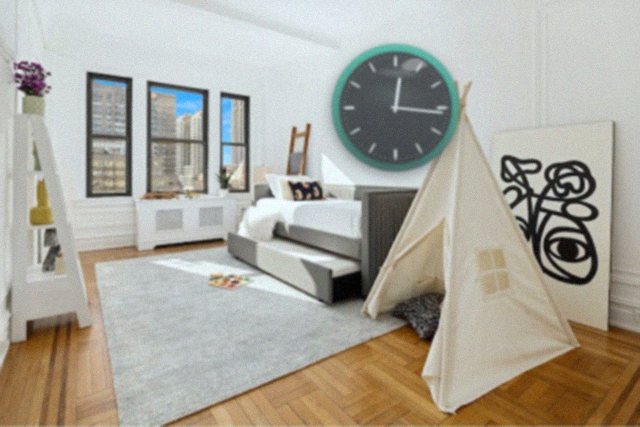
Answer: 12,16
